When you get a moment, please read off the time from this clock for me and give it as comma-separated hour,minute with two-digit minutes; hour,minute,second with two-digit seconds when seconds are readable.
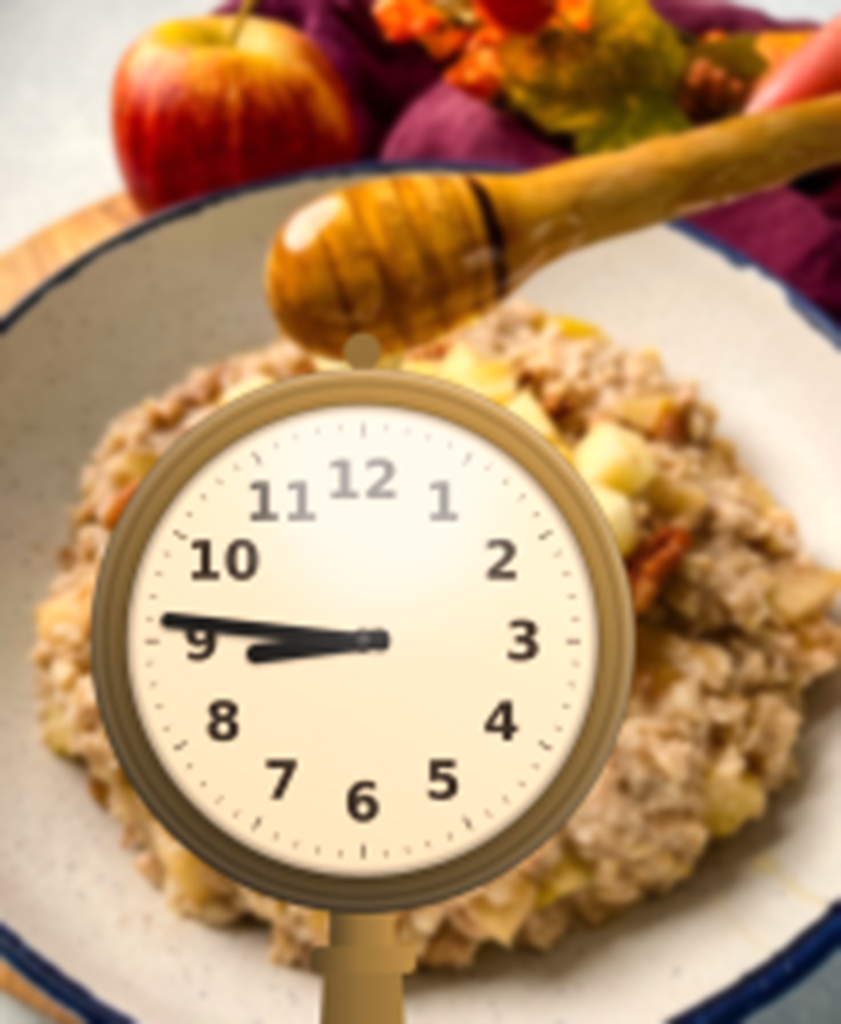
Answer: 8,46
